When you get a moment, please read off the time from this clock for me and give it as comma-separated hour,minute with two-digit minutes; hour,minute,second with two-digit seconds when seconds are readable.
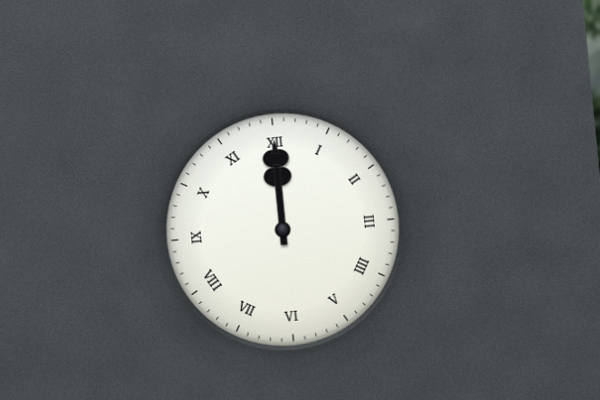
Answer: 12,00
